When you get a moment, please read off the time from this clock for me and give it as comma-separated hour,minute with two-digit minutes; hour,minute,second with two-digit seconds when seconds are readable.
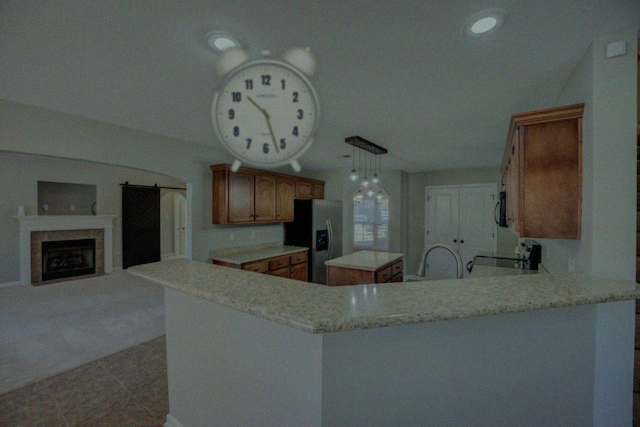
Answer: 10,27
